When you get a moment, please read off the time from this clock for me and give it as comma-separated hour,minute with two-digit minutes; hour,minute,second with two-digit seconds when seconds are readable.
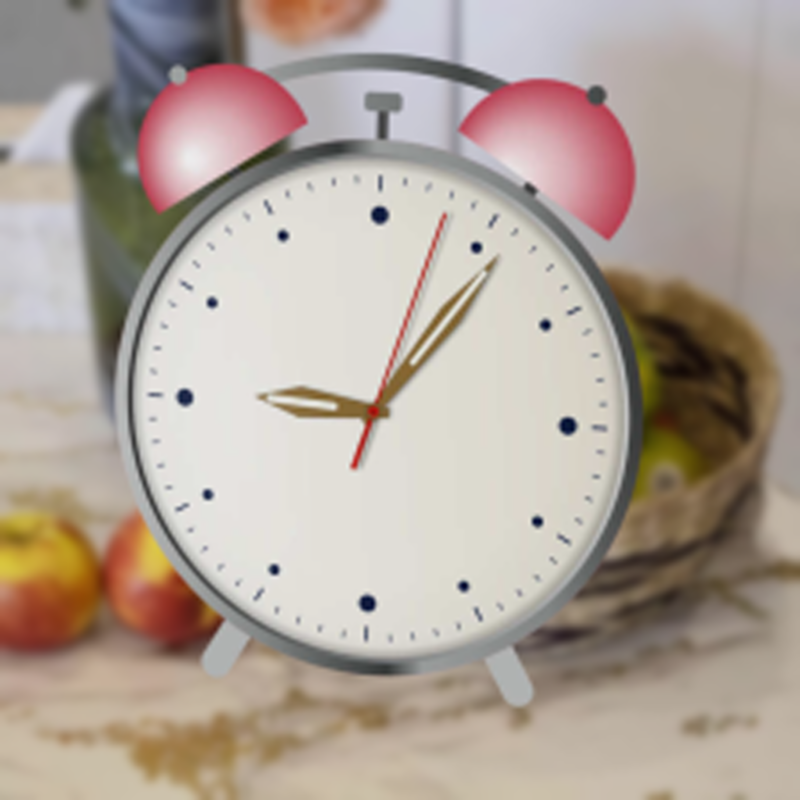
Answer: 9,06,03
